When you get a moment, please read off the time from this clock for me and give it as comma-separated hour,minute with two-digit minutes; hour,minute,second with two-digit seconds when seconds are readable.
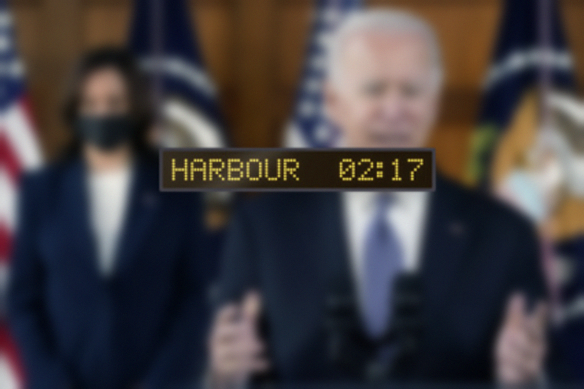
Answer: 2,17
